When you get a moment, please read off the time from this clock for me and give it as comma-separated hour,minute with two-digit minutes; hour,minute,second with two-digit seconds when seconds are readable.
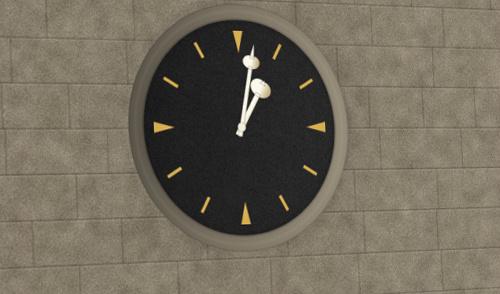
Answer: 1,02
